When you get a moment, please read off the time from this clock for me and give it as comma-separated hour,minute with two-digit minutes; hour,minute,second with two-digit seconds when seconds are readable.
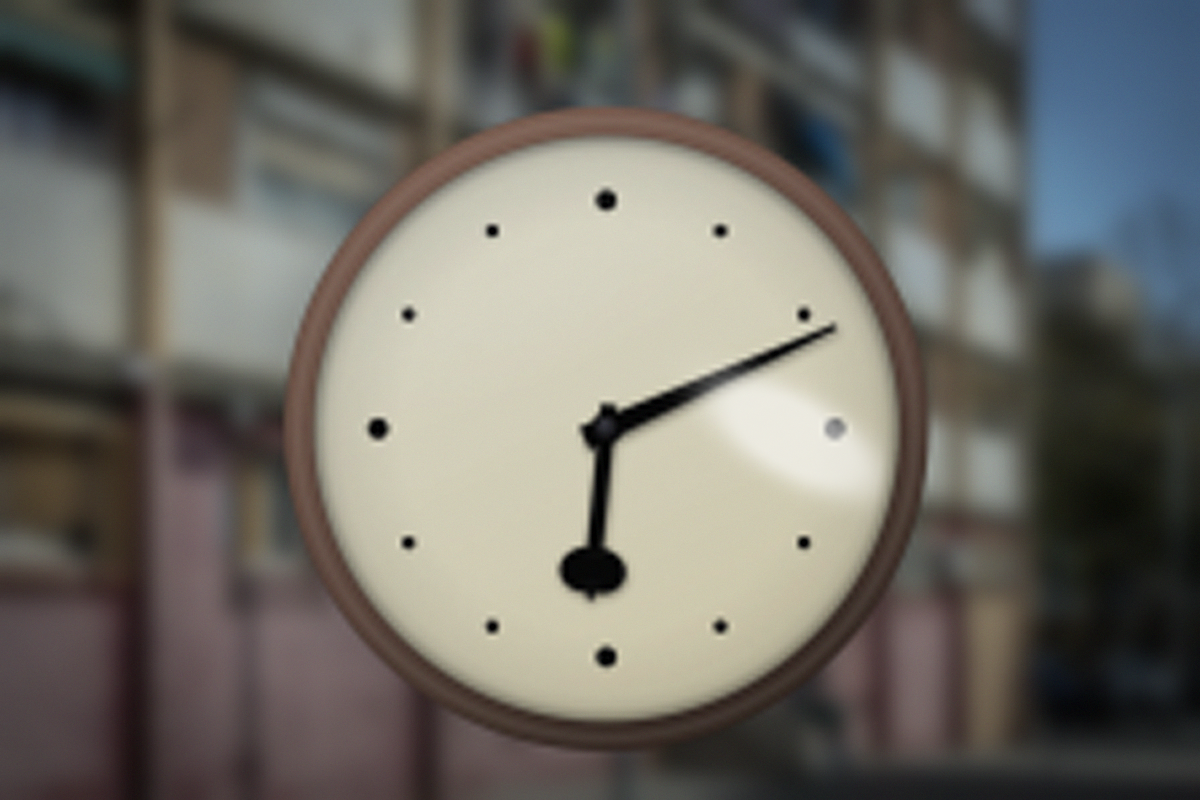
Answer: 6,11
